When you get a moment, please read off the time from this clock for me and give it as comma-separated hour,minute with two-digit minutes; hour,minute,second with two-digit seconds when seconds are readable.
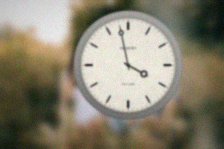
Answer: 3,58
